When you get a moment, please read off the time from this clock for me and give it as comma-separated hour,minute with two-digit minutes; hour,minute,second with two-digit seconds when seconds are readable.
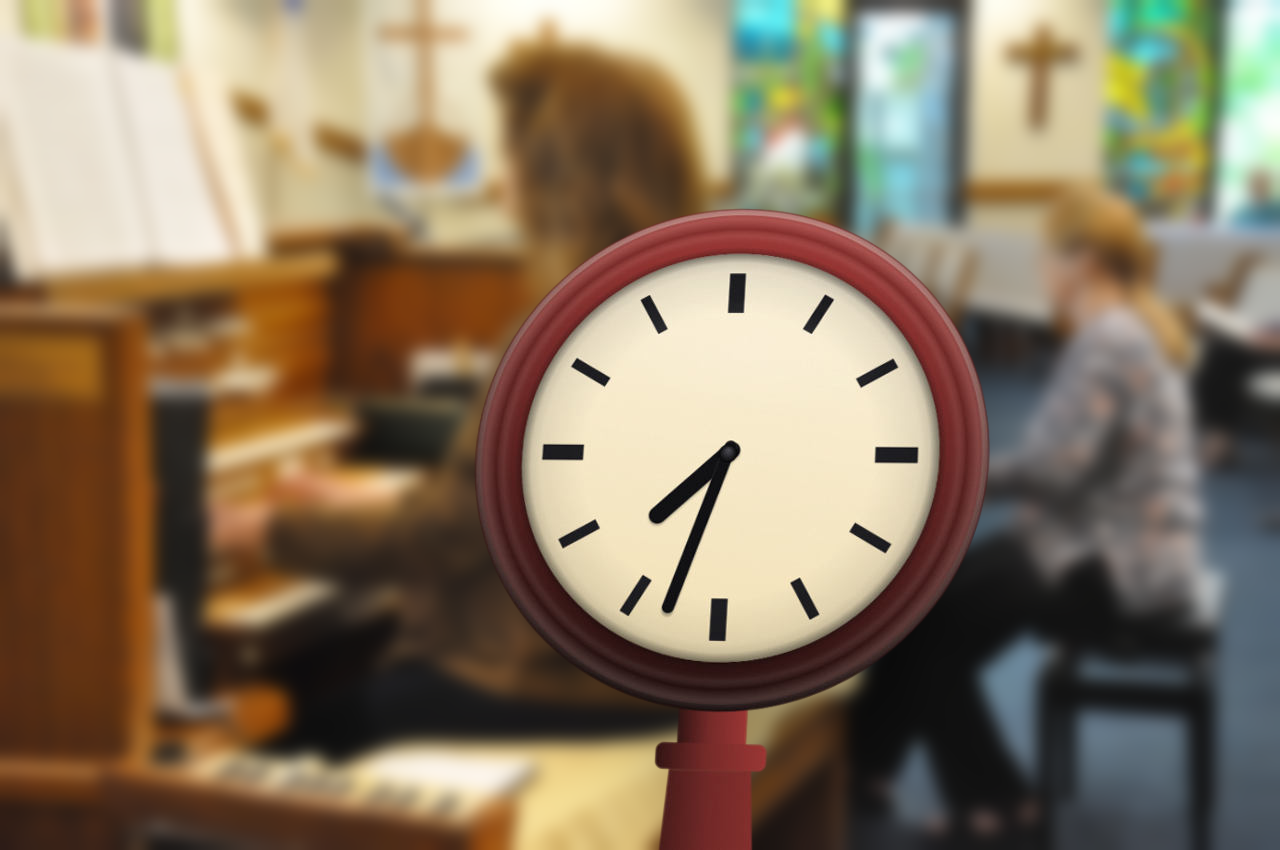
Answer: 7,33
